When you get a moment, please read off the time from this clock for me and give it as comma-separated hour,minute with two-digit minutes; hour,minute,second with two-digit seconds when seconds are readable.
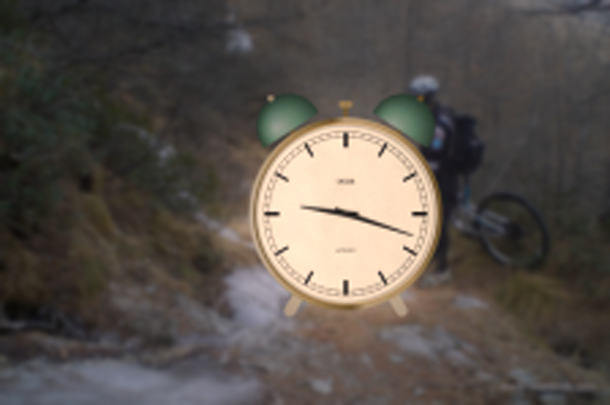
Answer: 9,18
